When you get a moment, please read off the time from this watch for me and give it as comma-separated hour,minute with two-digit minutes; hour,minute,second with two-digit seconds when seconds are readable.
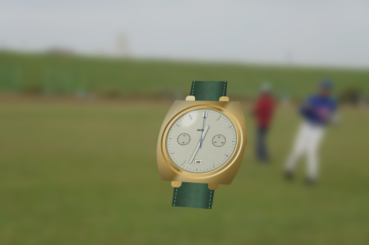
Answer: 12,33
